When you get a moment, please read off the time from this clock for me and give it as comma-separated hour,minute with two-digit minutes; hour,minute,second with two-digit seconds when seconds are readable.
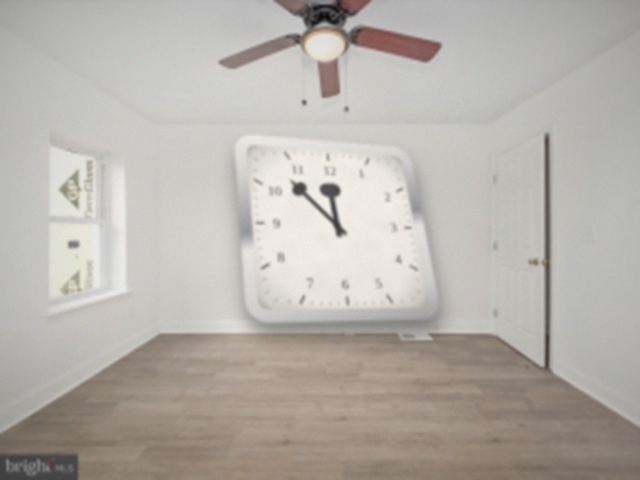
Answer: 11,53
